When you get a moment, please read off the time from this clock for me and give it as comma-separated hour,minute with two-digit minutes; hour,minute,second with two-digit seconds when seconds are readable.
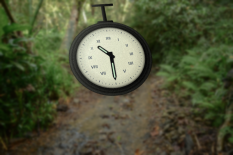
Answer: 10,30
